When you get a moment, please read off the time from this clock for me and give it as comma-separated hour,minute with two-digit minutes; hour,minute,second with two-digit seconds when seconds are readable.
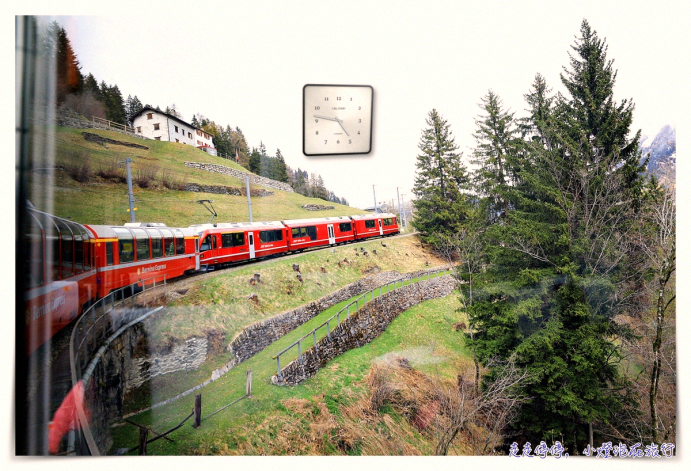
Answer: 4,47
